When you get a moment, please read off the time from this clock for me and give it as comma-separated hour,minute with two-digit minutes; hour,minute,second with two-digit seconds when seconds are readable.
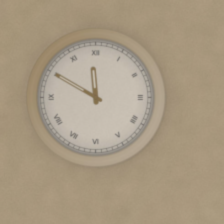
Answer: 11,50
